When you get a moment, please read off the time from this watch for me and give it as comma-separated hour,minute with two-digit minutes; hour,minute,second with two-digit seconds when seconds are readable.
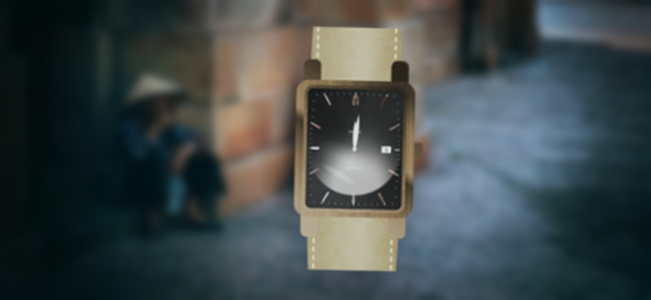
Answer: 12,01
